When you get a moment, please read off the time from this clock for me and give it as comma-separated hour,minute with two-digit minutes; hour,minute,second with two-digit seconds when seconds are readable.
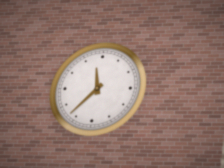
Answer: 11,37
